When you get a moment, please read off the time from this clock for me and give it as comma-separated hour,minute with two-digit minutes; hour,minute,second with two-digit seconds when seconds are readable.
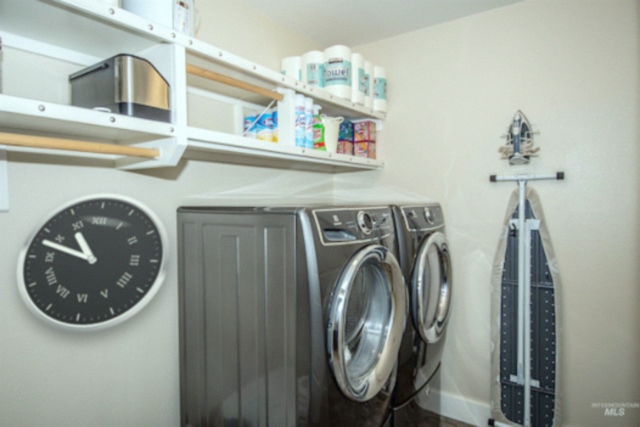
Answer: 10,48
